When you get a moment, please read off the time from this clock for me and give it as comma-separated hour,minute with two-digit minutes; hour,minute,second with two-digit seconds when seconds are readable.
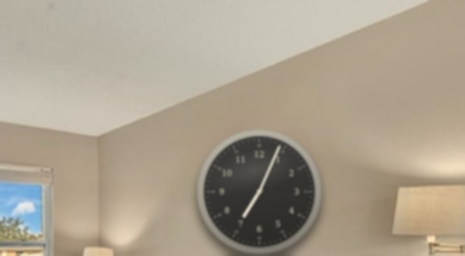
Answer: 7,04
